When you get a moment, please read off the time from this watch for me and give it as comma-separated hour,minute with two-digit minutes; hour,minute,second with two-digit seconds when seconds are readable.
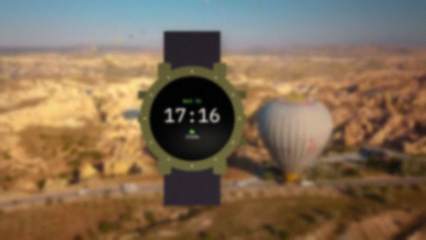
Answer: 17,16
